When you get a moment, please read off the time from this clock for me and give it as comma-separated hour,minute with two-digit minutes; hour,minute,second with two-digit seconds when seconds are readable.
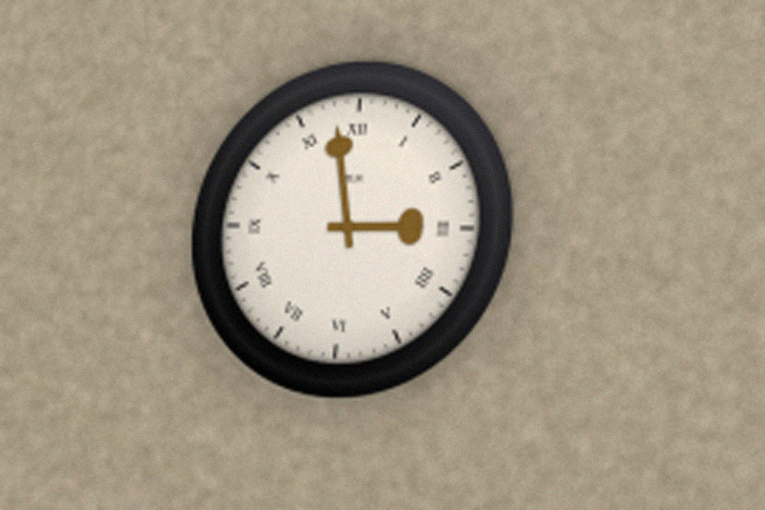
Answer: 2,58
